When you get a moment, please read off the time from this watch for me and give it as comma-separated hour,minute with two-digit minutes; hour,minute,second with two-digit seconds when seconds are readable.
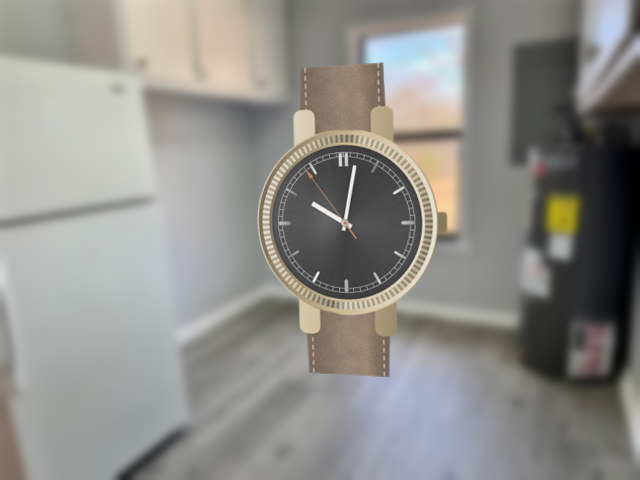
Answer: 10,01,54
